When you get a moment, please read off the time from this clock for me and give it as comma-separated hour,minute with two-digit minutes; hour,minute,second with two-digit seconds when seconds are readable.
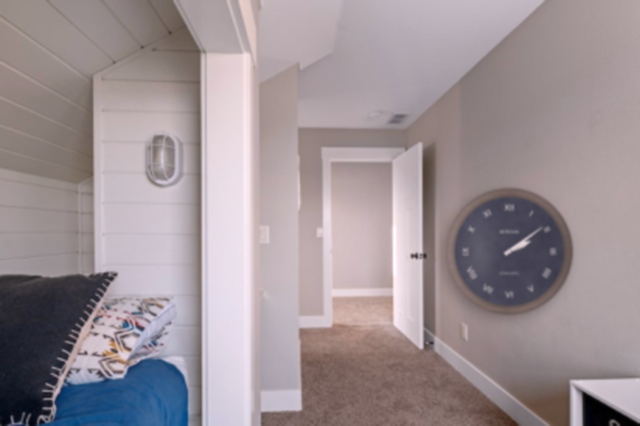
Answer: 2,09
